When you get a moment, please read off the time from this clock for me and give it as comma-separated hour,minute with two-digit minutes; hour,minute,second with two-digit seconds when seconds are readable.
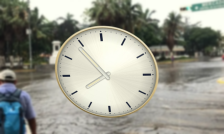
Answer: 7,54
